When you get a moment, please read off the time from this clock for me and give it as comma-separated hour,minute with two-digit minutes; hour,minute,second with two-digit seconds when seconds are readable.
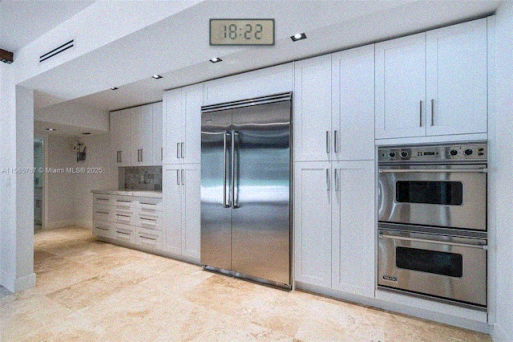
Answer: 18,22
